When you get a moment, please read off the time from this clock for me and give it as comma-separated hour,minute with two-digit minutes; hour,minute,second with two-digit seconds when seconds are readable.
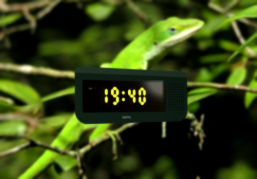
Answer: 19,40
